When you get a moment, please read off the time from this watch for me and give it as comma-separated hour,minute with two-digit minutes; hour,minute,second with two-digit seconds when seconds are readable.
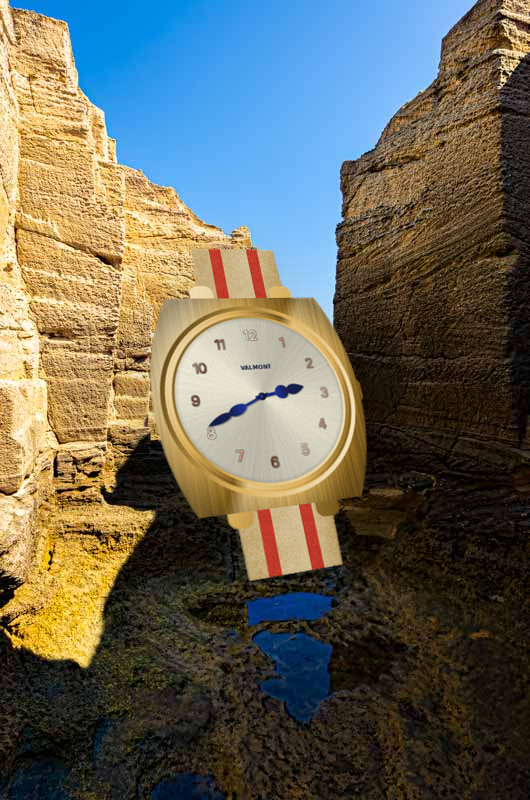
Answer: 2,41
